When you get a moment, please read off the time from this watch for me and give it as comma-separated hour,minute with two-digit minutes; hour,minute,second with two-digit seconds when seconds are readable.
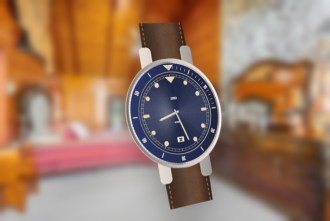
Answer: 8,27
